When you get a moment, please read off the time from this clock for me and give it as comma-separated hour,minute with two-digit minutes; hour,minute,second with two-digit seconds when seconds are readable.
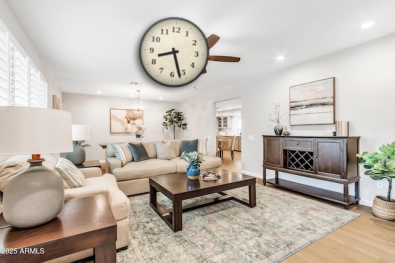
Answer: 8,27
